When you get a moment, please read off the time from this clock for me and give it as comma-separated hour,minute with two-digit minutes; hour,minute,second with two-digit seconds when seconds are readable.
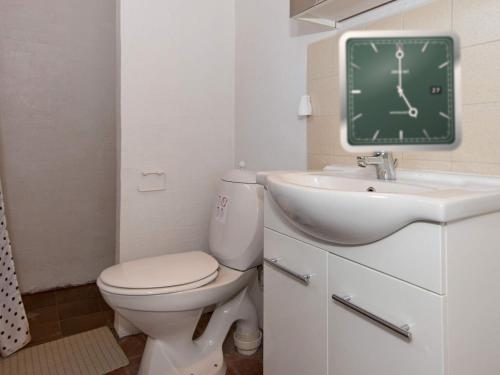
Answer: 5,00
